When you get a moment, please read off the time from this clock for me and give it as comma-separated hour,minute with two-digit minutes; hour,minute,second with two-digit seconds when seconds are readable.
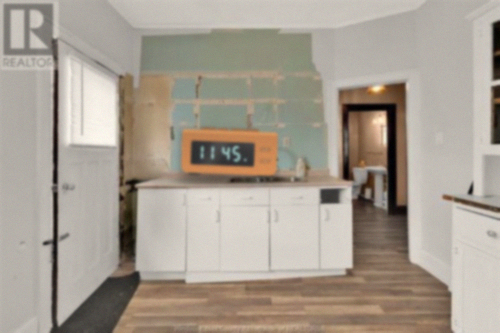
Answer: 11,45
